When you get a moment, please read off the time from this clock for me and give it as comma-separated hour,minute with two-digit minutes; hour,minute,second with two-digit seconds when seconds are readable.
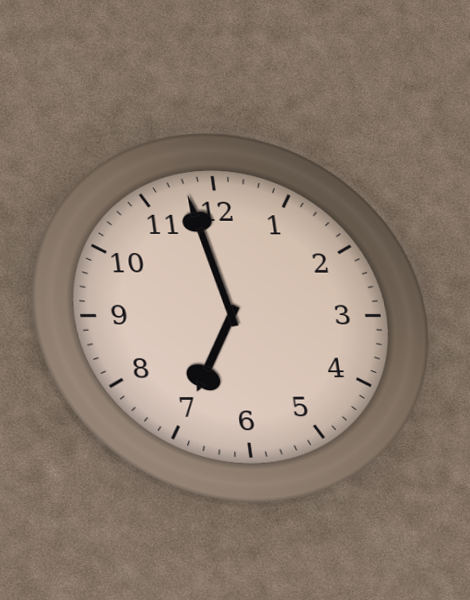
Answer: 6,58
